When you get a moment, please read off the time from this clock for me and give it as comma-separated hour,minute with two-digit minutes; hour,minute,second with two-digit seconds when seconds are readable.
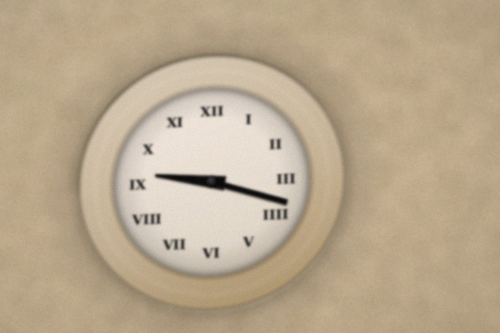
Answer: 9,18
